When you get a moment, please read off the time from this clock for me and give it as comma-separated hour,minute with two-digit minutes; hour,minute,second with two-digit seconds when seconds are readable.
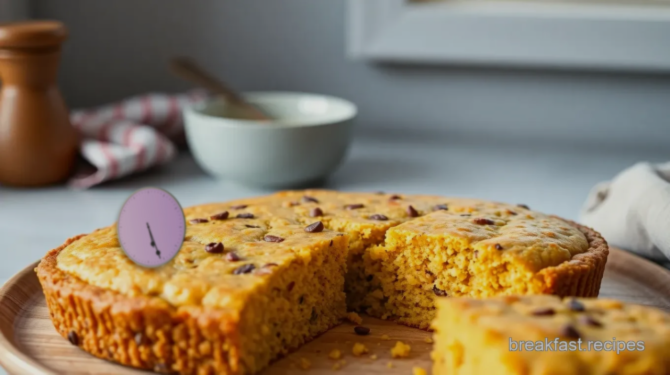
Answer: 5,26
